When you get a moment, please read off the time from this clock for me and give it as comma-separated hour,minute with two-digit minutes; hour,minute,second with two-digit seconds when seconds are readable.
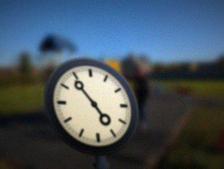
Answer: 4,54
